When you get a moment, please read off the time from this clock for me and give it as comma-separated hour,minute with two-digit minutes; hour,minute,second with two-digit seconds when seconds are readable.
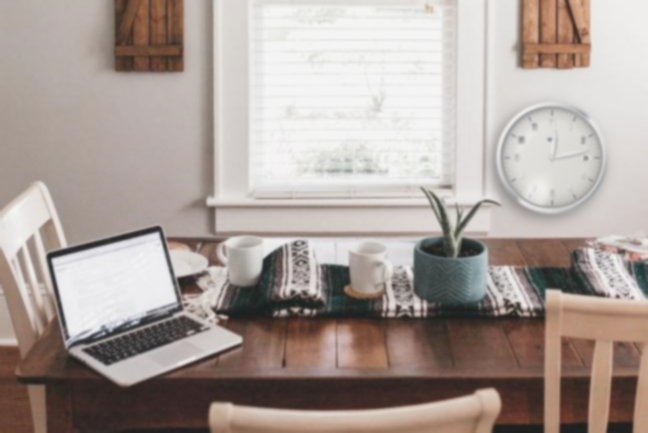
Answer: 12,13
